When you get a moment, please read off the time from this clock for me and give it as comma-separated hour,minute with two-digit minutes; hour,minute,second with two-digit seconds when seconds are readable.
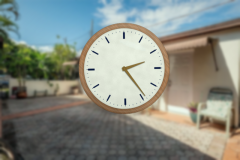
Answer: 2,24
